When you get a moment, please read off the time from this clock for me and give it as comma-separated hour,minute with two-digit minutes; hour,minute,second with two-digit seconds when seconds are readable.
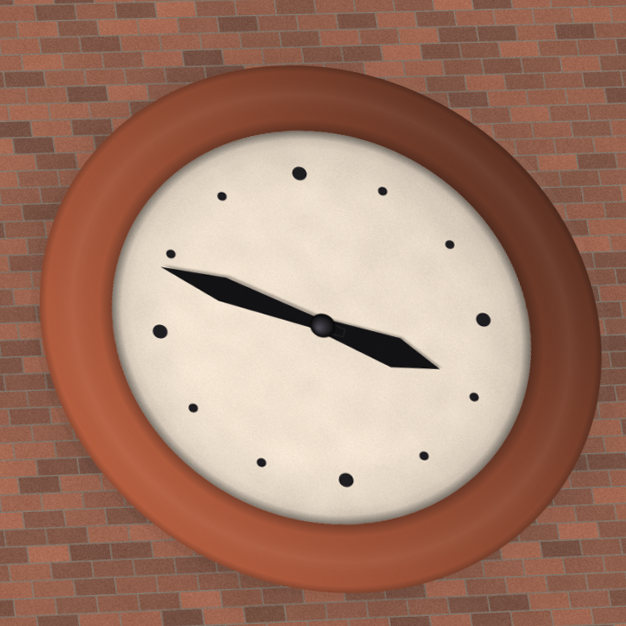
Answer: 3,49
